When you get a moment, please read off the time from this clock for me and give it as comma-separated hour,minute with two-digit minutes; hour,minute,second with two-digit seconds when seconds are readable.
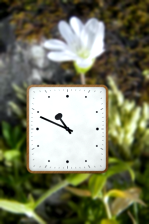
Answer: 10,49
